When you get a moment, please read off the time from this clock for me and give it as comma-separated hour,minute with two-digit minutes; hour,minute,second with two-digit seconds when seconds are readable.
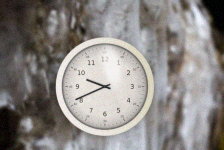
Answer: 9,41
